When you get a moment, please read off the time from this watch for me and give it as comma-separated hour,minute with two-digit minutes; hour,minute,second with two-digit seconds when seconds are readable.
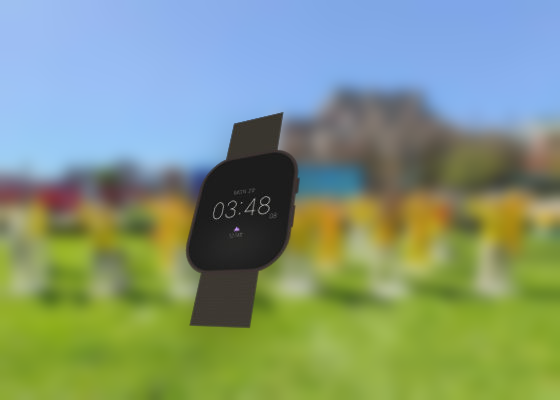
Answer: 3,48
